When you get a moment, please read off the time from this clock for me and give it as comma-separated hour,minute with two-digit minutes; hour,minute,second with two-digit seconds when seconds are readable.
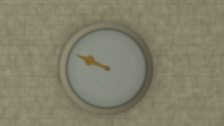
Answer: 9,49
